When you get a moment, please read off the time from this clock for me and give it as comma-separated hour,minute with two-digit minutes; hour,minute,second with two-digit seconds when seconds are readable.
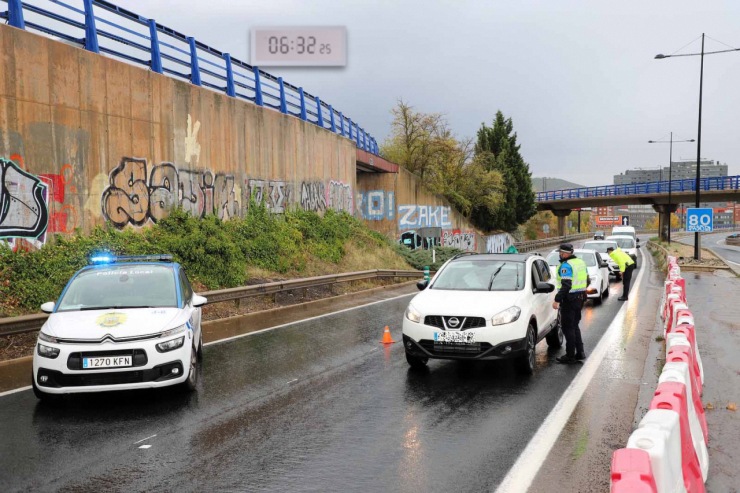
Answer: 6,32,25
